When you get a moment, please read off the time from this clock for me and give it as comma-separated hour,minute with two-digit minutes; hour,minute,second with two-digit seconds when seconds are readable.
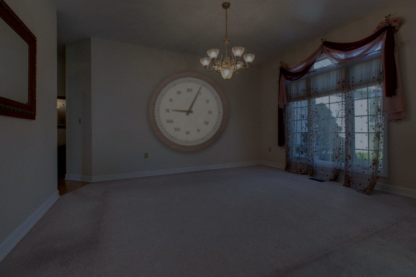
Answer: 9,04
